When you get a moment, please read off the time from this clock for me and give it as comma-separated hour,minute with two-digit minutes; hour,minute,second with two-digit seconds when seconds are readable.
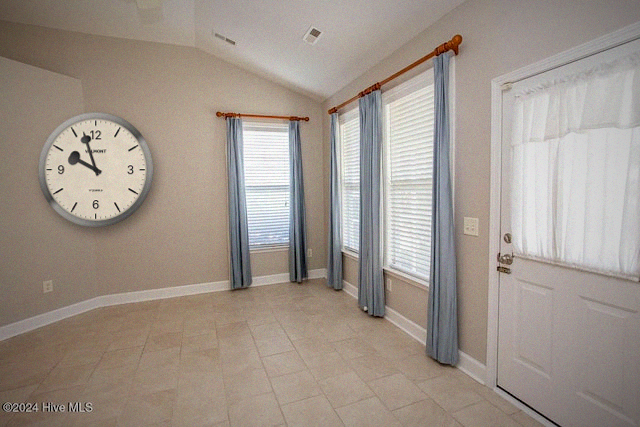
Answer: 9,57
